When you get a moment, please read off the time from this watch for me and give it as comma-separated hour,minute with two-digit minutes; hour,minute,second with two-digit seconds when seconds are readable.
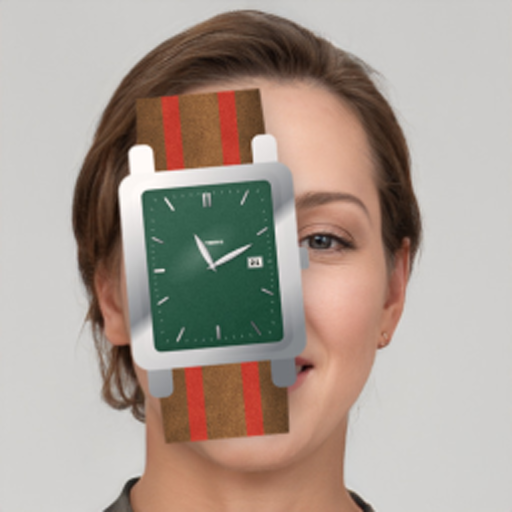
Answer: 11,11
